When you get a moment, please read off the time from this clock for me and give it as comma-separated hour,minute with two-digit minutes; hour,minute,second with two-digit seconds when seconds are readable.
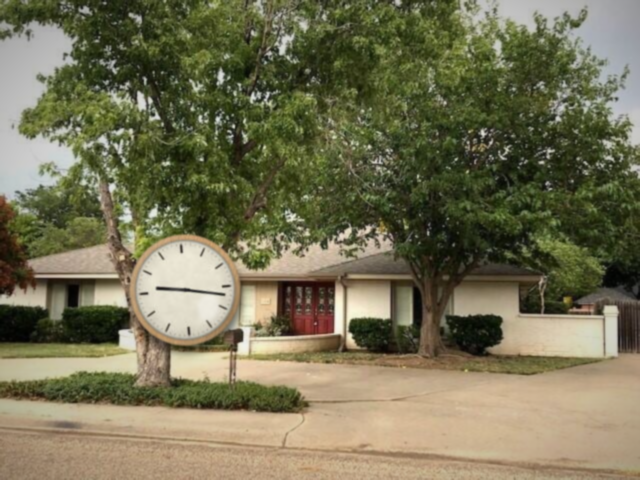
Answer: 9,17
